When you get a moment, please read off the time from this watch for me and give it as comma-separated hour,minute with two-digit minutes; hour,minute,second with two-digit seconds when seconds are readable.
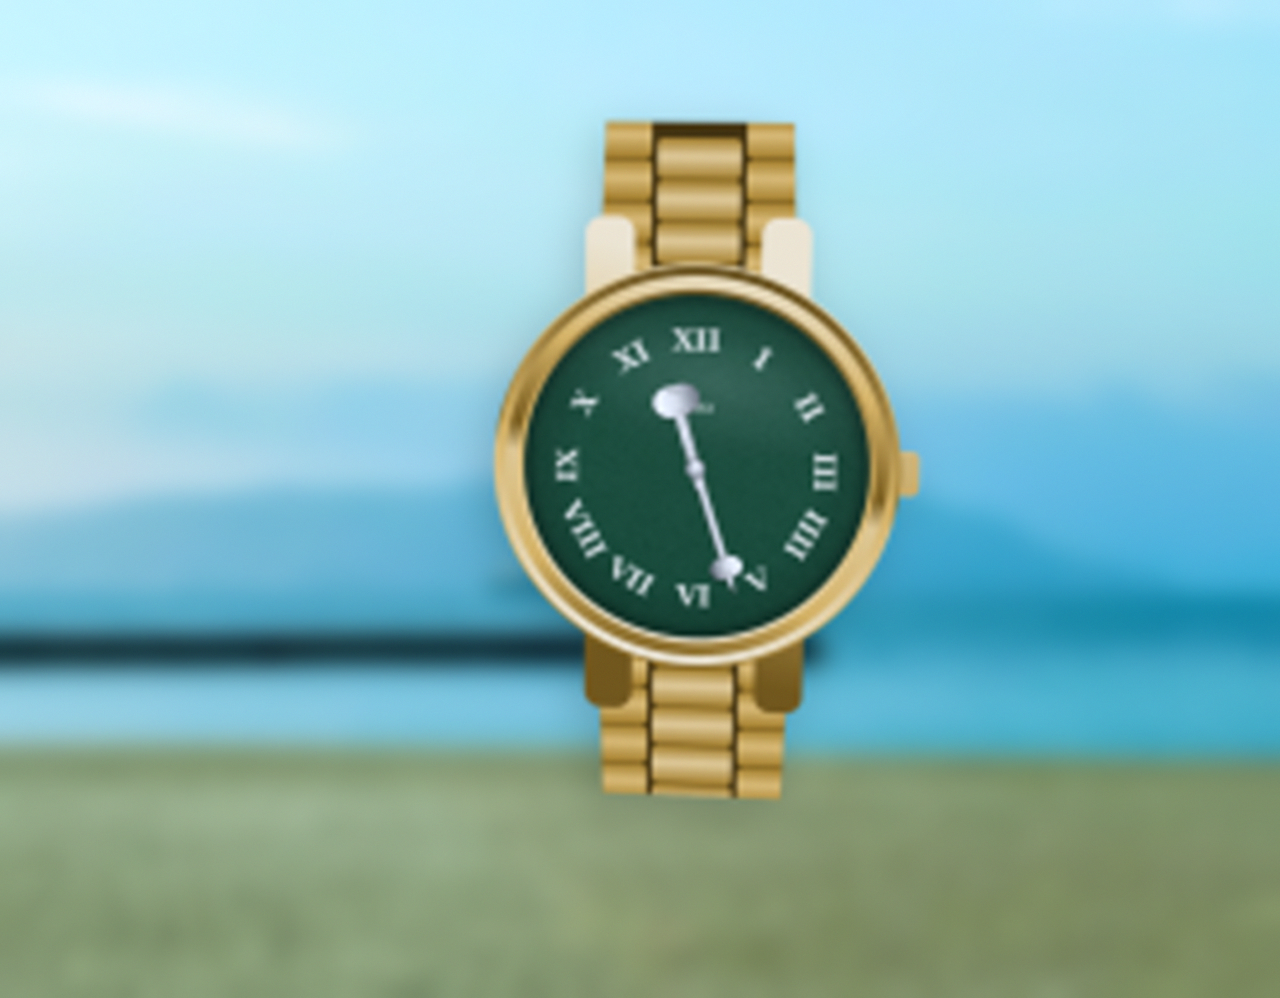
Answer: 11,27
